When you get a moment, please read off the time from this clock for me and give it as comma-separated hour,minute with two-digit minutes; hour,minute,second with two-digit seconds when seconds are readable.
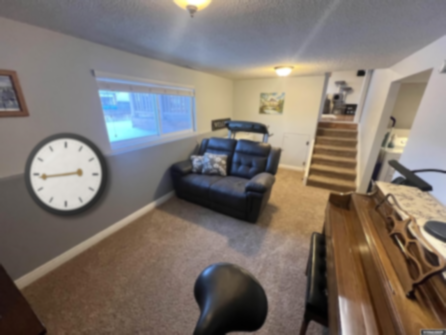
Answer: 2,44
